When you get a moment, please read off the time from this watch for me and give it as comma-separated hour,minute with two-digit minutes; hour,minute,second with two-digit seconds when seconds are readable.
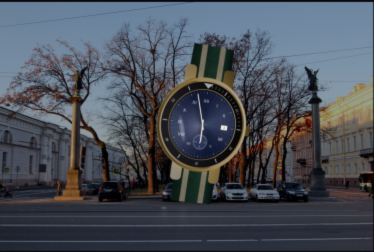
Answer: 5,57
